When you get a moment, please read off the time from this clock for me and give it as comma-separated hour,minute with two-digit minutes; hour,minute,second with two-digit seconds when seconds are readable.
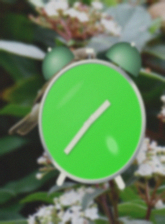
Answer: 1,37
